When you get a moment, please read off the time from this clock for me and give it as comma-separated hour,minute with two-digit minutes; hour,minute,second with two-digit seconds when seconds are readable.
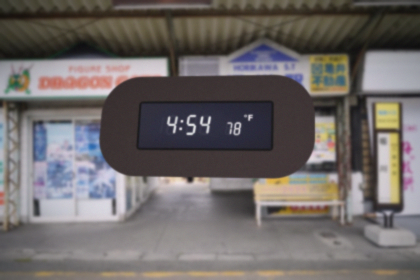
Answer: 4,54
